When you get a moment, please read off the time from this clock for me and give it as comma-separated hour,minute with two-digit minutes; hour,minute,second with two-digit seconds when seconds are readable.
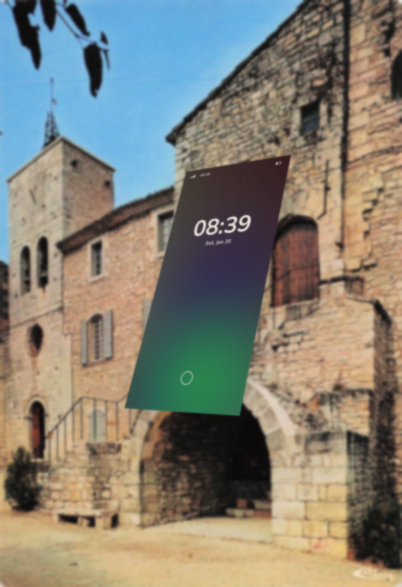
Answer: 8,39
